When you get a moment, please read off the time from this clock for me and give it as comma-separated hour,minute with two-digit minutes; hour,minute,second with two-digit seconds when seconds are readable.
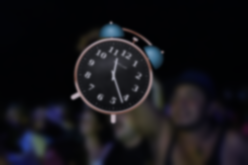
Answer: 11,22
